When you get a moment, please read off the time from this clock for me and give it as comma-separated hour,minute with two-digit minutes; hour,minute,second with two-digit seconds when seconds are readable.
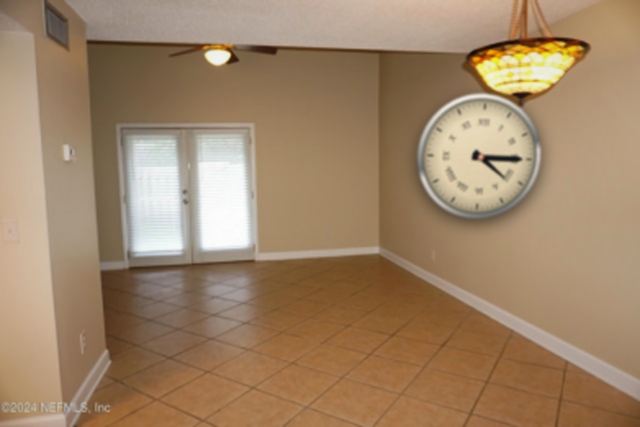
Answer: 4,15
